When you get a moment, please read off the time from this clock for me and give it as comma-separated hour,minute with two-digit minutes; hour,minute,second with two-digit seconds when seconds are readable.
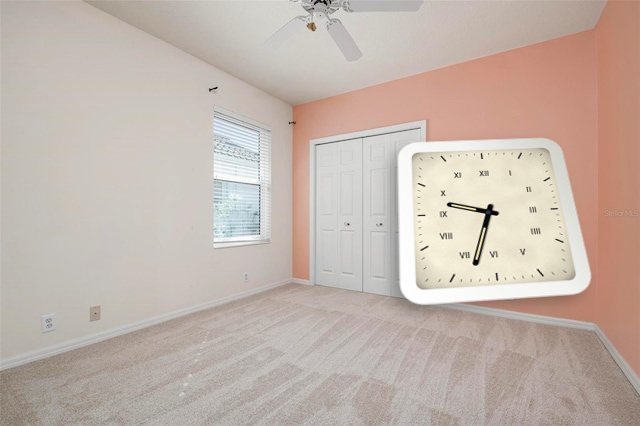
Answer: 9,33
